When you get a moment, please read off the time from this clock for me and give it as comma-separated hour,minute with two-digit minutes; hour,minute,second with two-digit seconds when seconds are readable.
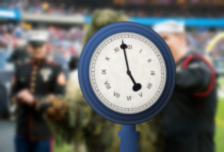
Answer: 4,58
